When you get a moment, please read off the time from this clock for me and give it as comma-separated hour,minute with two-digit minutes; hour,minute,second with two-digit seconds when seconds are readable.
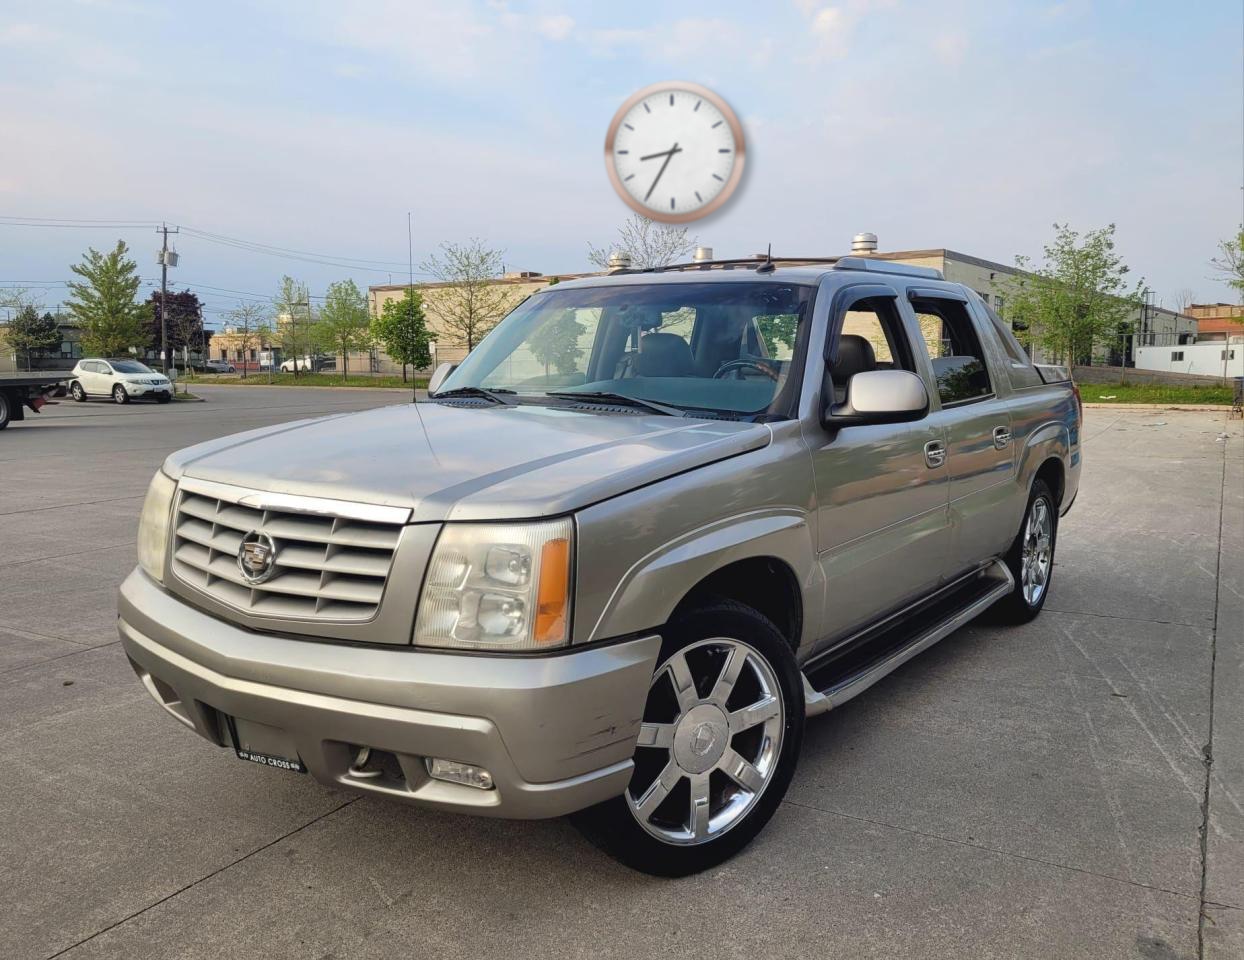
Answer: 8,35
